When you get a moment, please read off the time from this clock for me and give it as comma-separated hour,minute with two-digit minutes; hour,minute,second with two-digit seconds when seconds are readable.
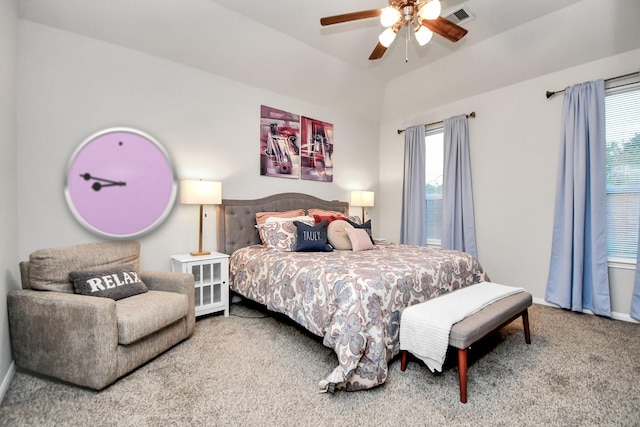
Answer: 8,47
